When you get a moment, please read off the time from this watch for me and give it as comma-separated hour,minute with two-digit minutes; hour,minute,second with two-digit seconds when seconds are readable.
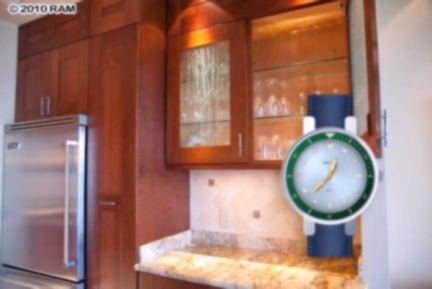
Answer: 12,38
